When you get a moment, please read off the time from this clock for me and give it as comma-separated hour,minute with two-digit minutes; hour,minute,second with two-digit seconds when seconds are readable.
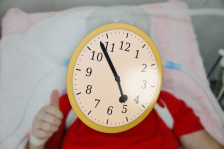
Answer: 4,53
